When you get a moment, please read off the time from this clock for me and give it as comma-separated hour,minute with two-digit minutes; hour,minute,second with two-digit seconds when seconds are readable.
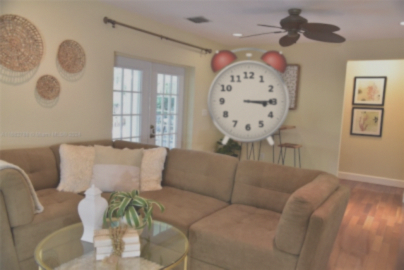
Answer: 3,15
